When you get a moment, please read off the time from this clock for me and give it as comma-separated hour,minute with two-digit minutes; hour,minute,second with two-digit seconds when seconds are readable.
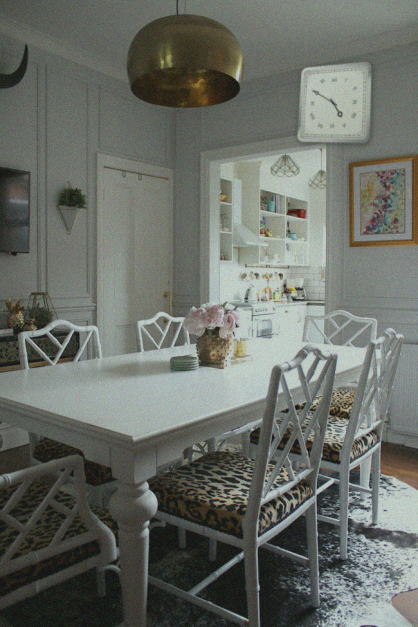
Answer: 4,50
